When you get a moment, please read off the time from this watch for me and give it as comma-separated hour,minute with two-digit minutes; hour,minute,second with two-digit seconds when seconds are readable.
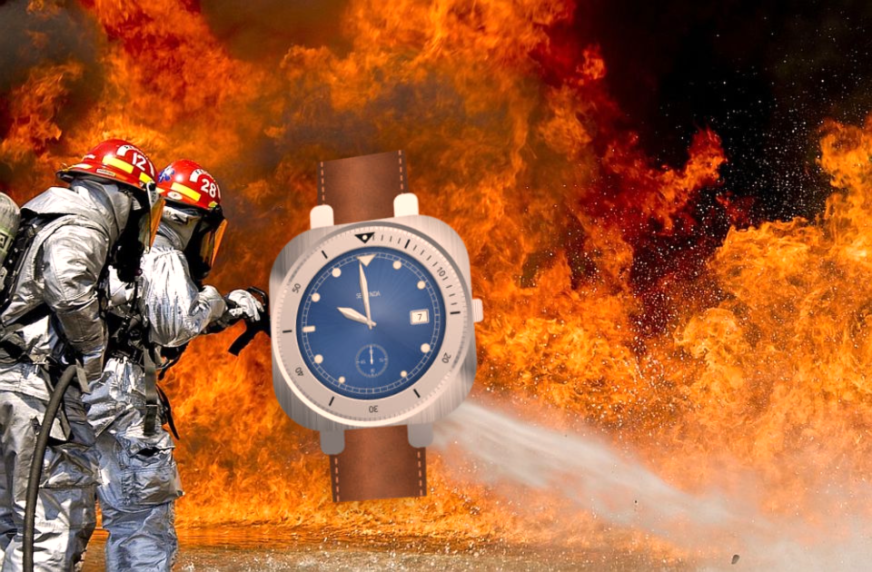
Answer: 9,59
